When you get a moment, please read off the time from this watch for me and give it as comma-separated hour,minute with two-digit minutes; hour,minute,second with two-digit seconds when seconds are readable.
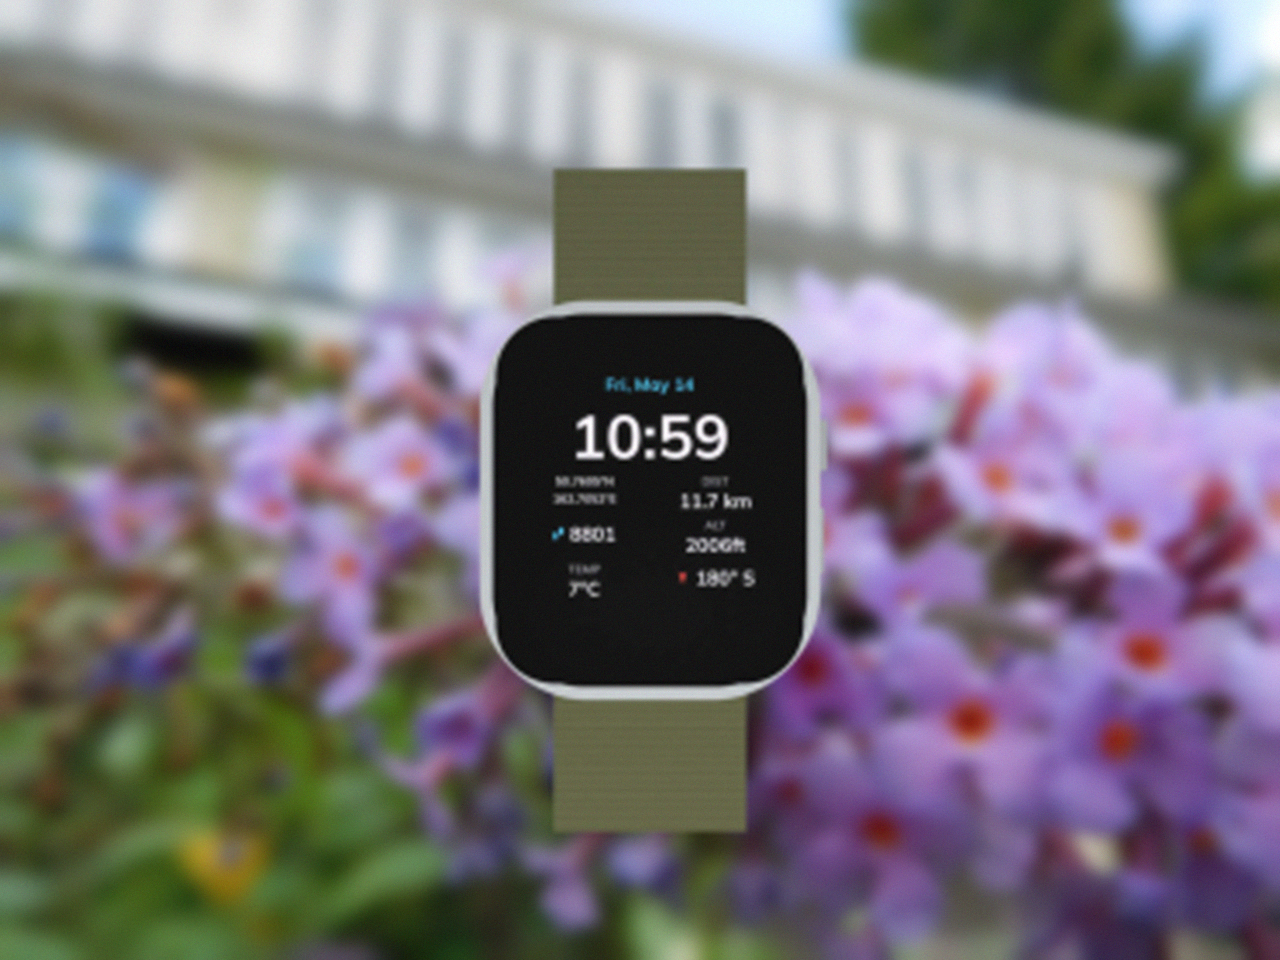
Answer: 10,59
